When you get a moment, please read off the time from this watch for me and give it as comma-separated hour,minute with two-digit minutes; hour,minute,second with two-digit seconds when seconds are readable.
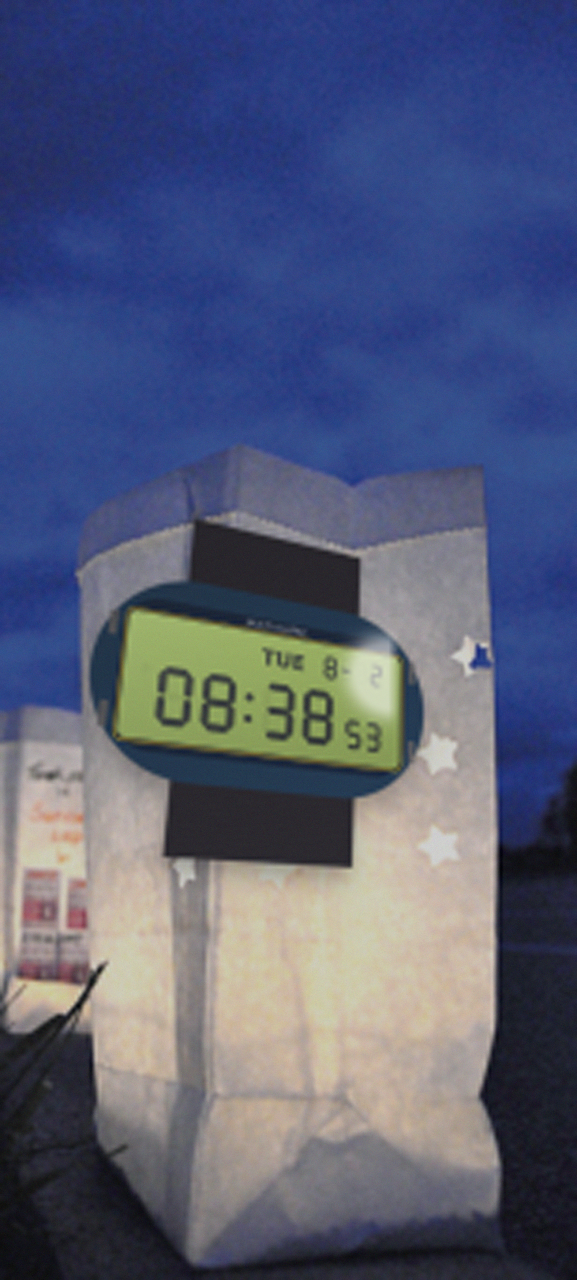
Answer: 8,38,53
